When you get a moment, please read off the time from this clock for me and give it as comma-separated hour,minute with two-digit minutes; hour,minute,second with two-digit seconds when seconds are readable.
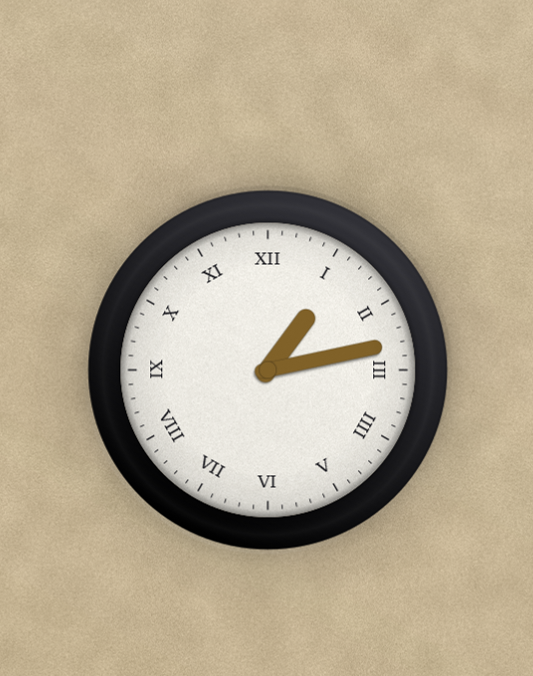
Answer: 1,13
